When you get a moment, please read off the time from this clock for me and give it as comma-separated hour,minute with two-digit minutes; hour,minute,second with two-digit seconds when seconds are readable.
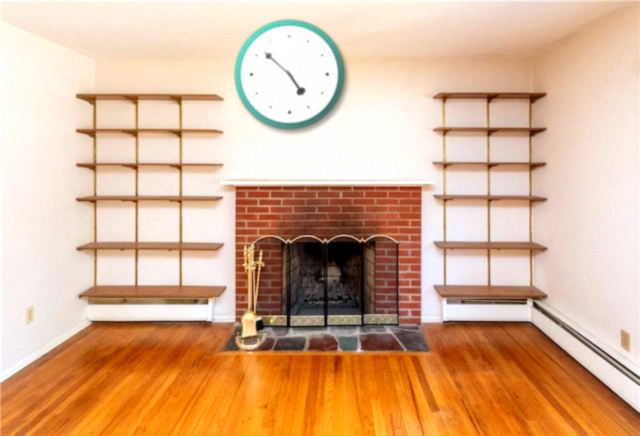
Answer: 4,52
